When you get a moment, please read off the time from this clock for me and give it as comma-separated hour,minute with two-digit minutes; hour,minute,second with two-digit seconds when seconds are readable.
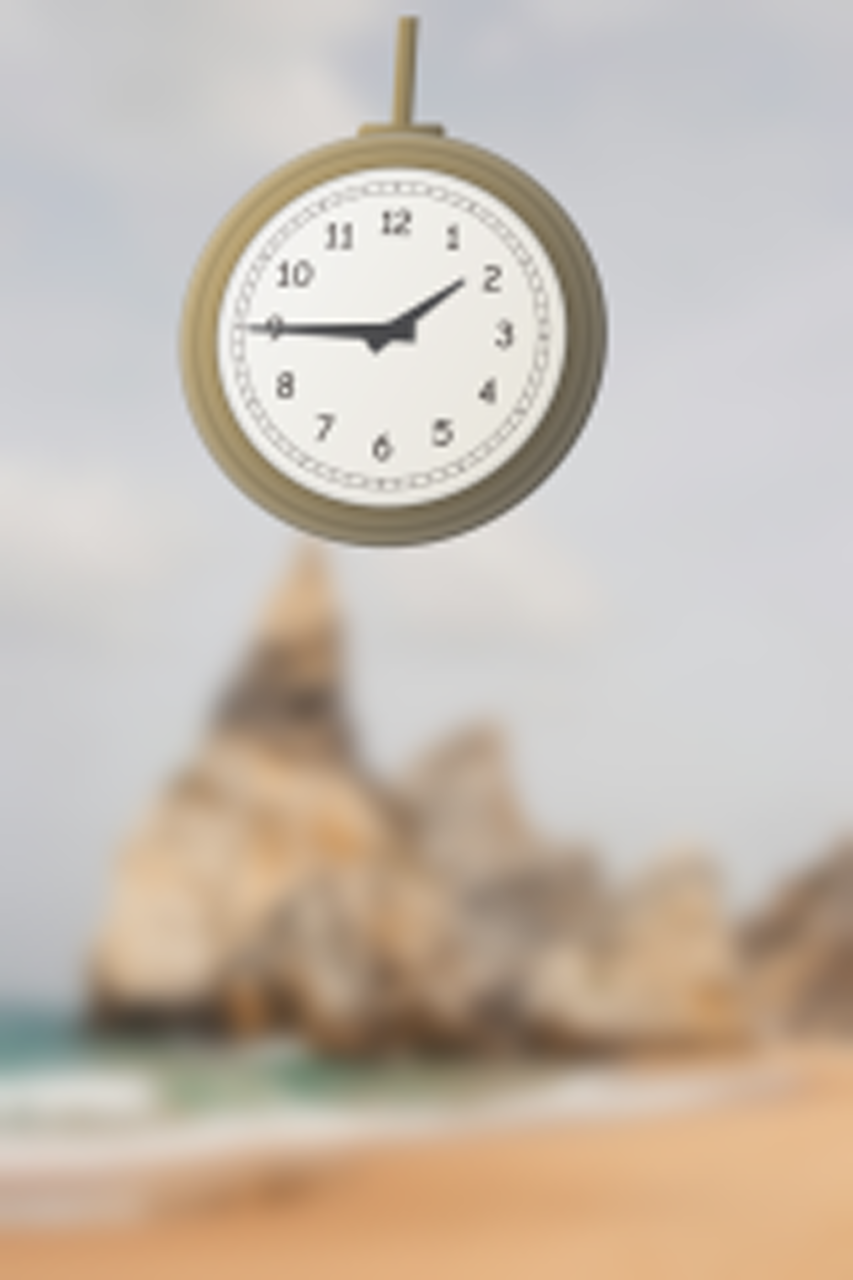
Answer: 1,45
